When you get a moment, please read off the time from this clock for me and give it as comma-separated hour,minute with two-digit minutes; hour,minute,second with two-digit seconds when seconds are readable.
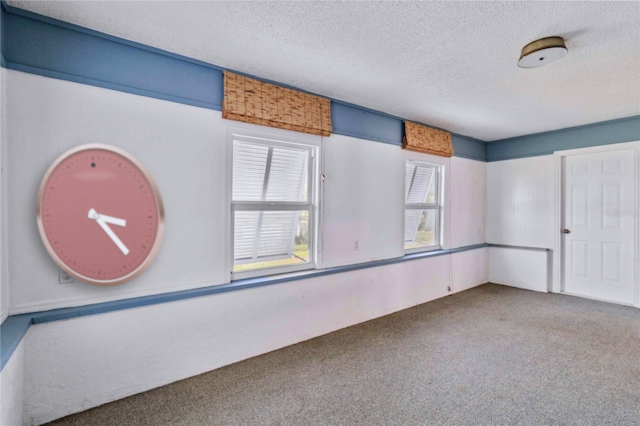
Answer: 3,23
